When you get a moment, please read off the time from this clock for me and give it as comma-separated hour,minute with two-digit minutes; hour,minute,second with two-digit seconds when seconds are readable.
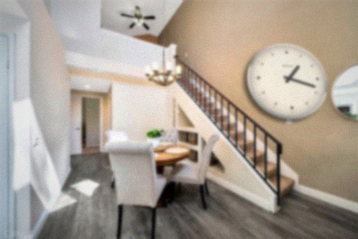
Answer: 1,18
